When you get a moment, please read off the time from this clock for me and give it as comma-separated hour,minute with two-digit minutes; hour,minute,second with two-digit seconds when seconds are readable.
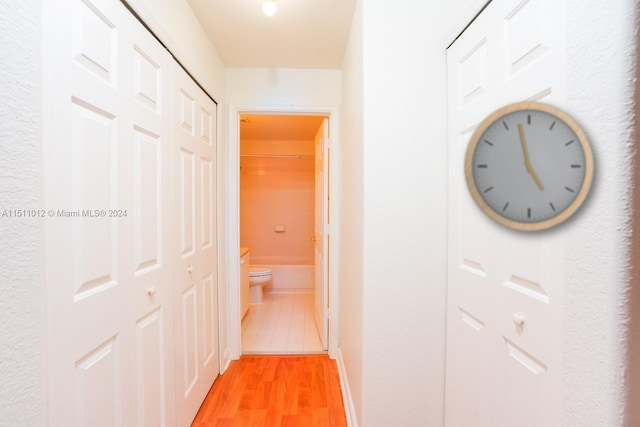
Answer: 4,58
